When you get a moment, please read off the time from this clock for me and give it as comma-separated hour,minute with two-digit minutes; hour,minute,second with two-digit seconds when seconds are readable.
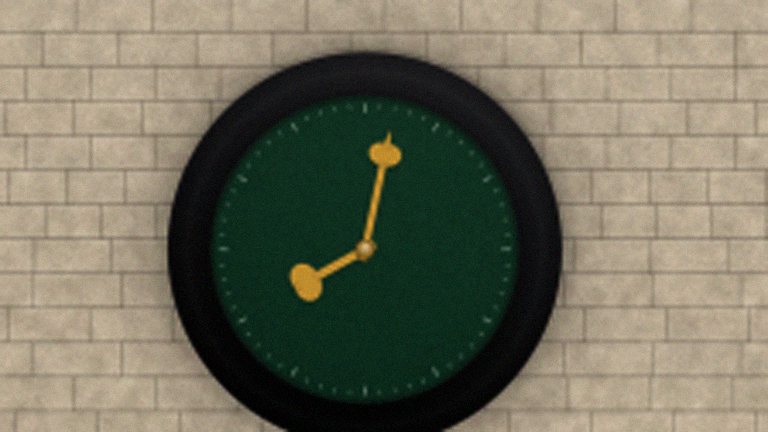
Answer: 8,02
